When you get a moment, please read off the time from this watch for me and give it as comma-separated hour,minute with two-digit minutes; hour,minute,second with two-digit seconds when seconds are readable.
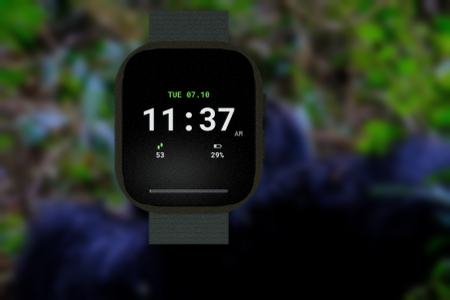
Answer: 11,37
